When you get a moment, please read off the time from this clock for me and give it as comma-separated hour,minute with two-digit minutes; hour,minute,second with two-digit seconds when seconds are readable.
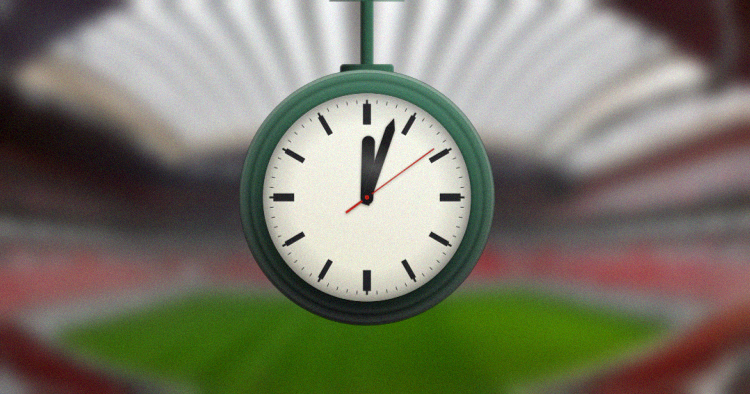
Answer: 12,03,09
